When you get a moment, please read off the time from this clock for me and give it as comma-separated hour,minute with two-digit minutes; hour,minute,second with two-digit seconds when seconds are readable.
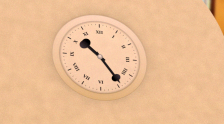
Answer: 10,24
